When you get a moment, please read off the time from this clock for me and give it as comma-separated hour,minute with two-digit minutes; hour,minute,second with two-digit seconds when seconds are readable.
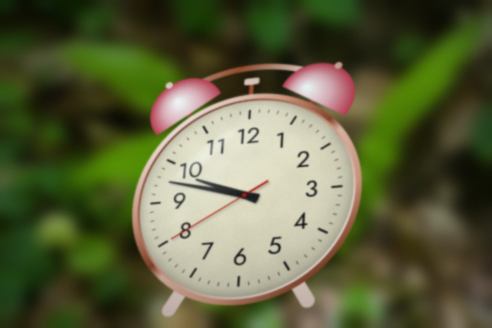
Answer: 9,47,40
